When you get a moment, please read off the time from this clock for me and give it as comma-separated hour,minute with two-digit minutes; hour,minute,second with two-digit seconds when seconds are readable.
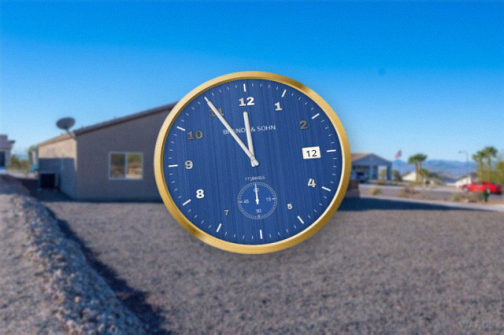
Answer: 11,55
